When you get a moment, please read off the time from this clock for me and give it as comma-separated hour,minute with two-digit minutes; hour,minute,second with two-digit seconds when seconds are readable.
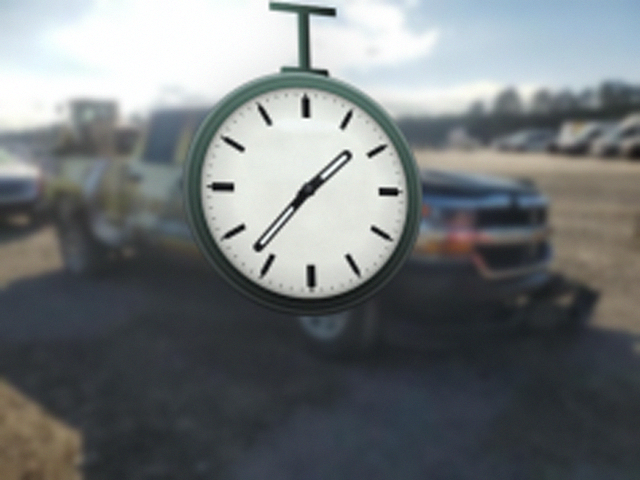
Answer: 1,37
